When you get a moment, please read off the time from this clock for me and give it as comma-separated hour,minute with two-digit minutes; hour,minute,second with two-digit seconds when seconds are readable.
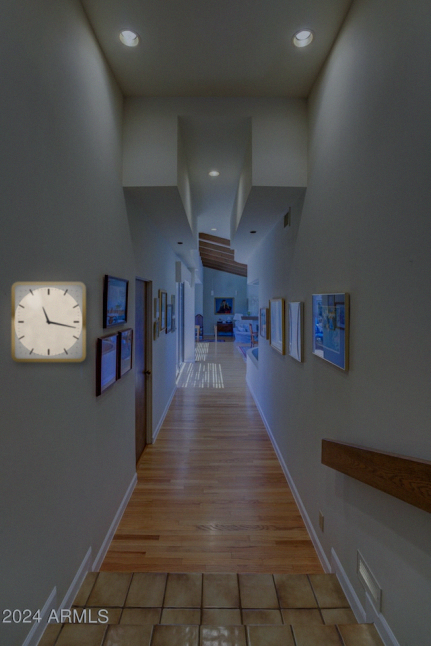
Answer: 11,17
